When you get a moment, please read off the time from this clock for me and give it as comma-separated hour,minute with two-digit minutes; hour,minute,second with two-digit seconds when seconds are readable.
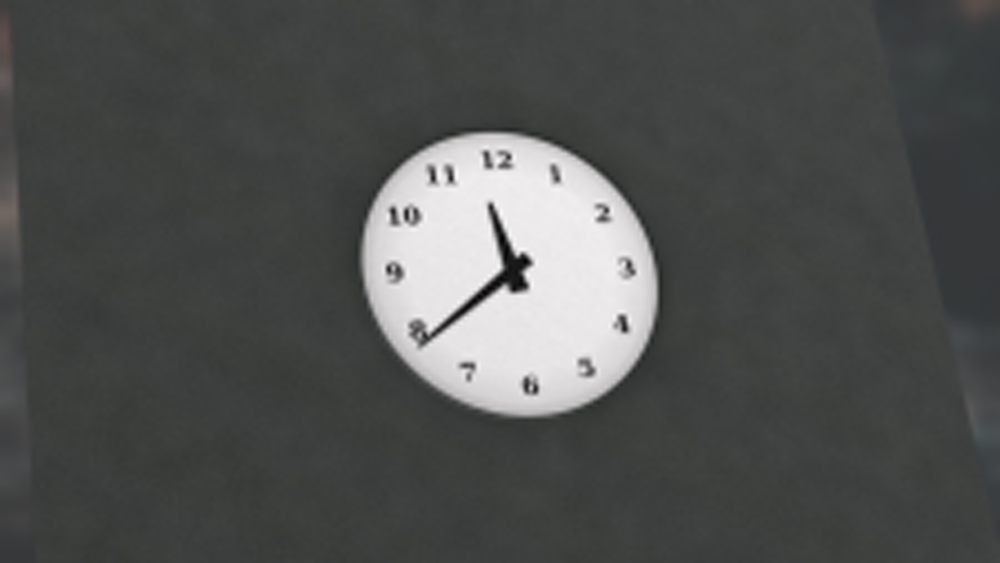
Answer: 11,39
